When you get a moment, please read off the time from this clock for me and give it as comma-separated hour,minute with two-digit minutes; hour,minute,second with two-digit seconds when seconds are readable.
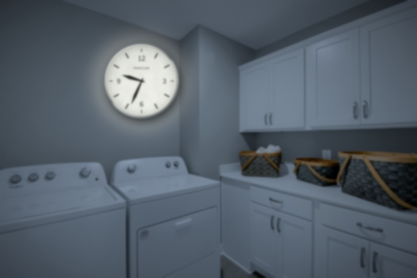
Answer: 9,34
